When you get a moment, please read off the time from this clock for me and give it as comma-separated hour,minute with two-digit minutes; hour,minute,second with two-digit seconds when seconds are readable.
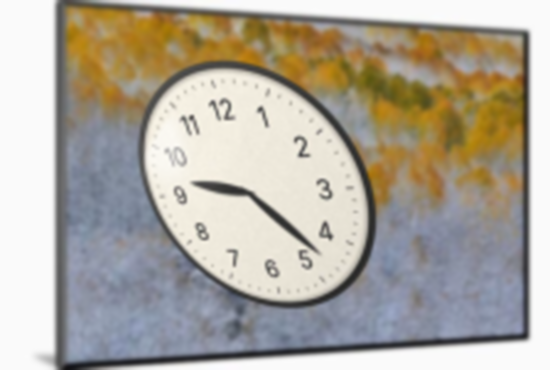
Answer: 9,23
